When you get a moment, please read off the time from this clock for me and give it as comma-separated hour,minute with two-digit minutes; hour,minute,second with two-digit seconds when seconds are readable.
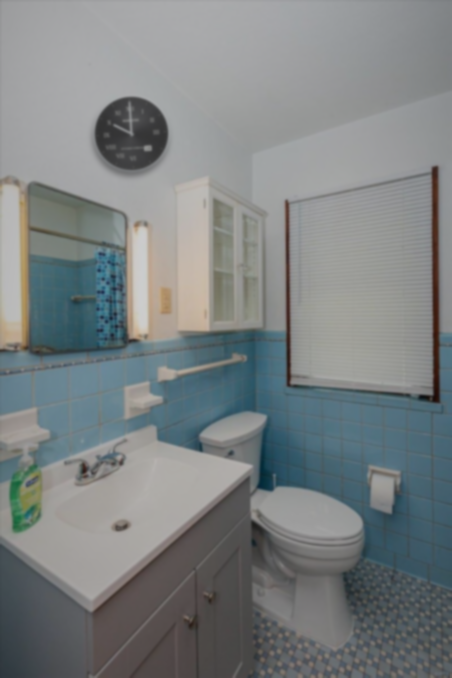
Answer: 10,00
